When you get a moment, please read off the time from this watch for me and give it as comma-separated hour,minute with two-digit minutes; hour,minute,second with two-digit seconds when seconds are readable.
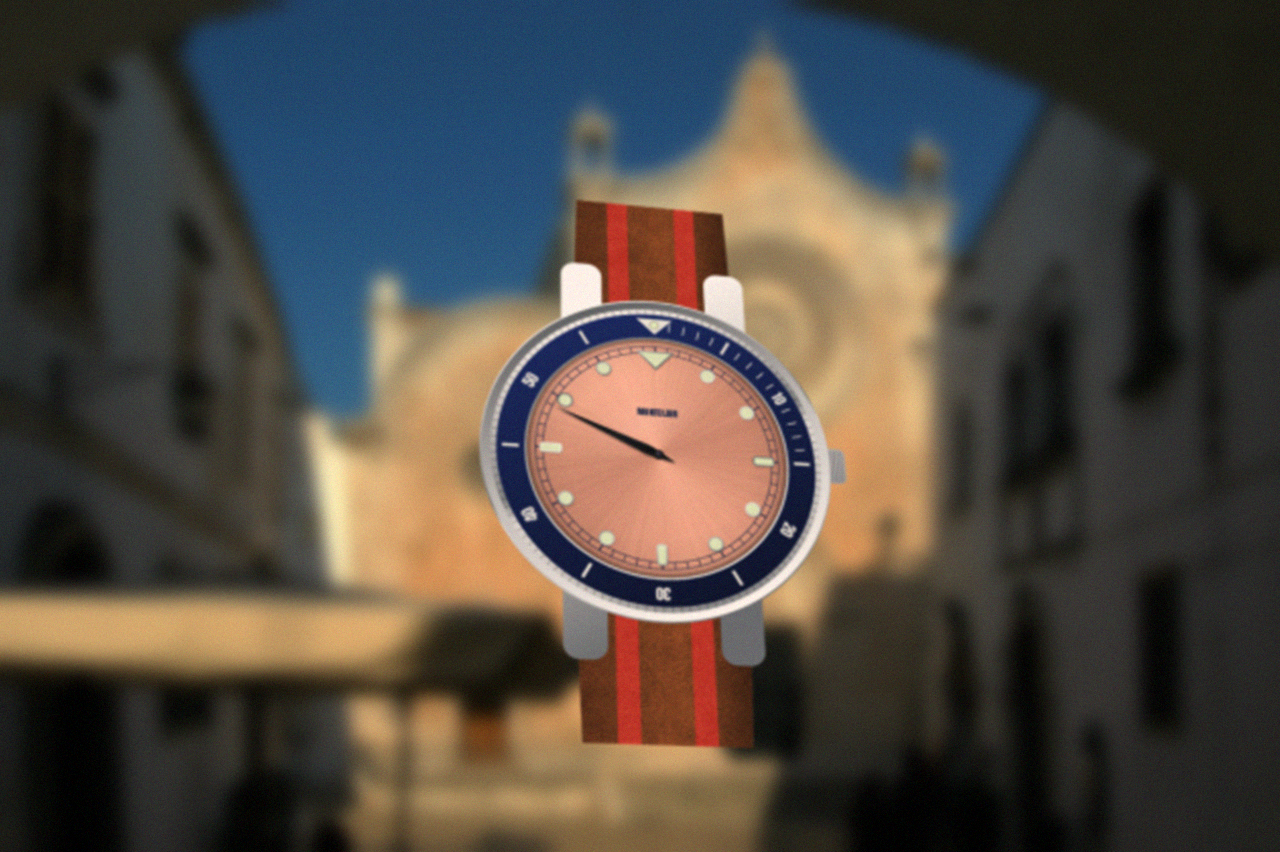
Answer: 9,49
